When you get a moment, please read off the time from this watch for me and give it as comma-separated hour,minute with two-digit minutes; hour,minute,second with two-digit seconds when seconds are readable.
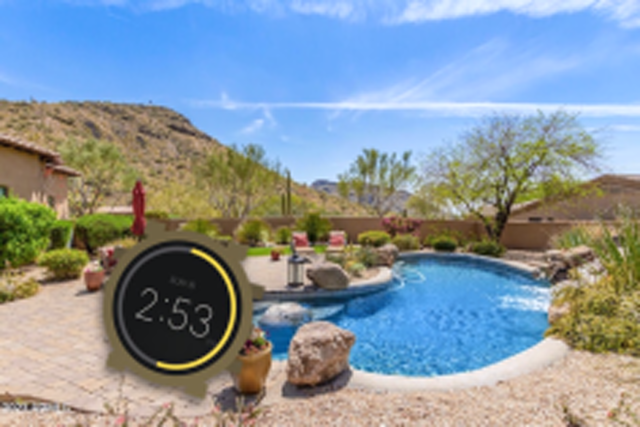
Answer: 2,53
